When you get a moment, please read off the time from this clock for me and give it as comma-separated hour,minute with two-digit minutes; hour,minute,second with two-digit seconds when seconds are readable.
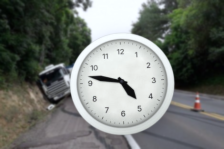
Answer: 4,47
